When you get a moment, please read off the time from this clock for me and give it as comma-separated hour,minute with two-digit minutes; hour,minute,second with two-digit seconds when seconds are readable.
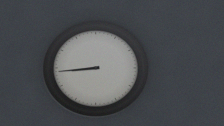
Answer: 8,44
